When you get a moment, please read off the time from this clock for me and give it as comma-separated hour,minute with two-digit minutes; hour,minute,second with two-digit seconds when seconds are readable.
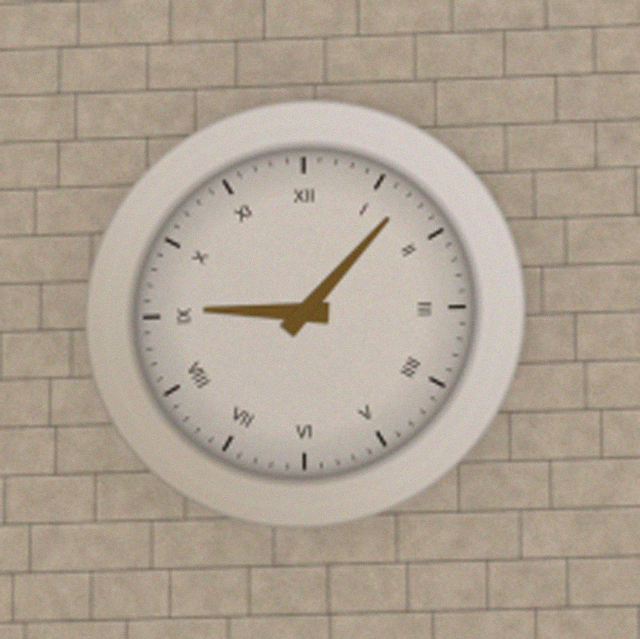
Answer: 9,07
